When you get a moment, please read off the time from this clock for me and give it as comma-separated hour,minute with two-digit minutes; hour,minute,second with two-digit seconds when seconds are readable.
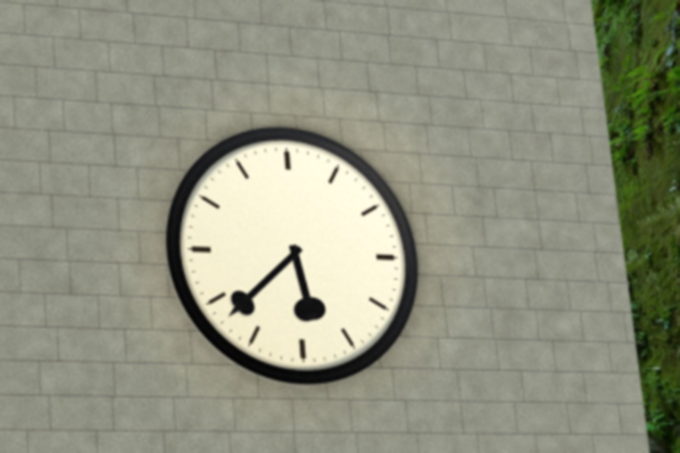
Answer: 5,38
